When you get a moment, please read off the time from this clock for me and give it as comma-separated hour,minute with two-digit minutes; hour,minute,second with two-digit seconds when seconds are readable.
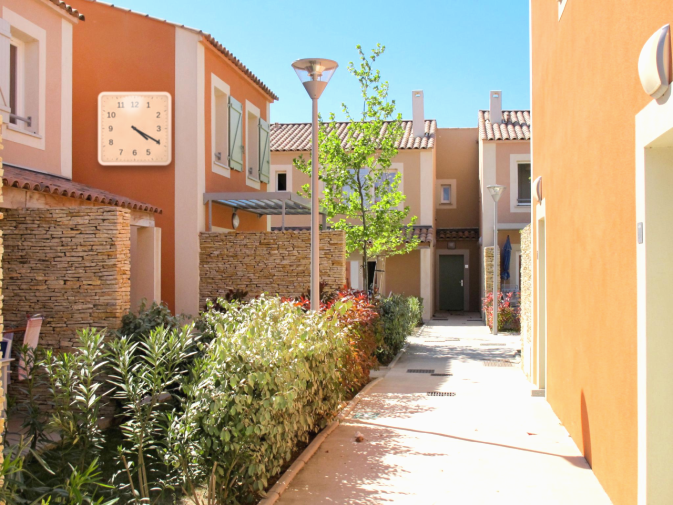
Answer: 4,20
